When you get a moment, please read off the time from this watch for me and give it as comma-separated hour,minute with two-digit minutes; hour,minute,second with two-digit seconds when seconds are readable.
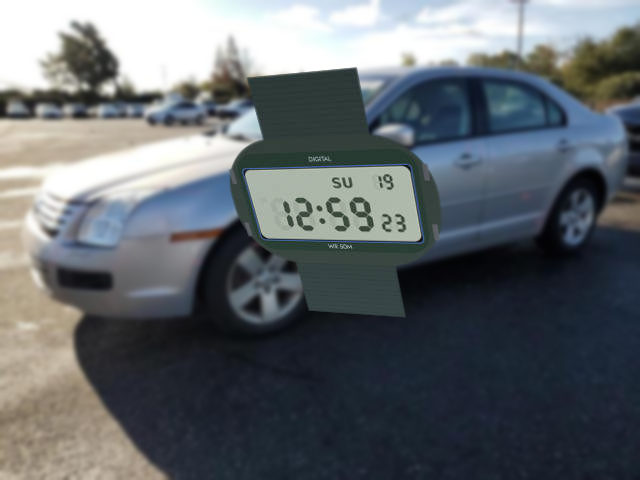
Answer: 12,59,23
